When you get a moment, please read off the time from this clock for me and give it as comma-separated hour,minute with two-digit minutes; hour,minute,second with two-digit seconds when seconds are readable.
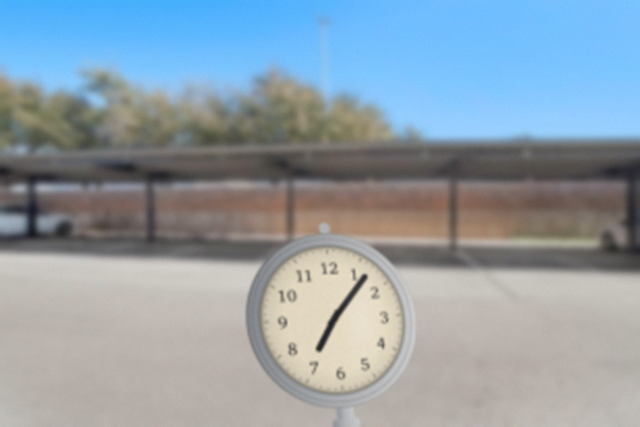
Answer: 7,07
